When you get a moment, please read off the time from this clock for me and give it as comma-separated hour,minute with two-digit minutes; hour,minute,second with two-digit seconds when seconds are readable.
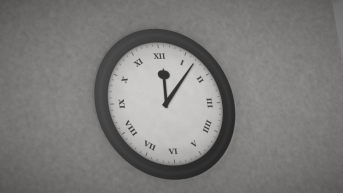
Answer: 12,07
